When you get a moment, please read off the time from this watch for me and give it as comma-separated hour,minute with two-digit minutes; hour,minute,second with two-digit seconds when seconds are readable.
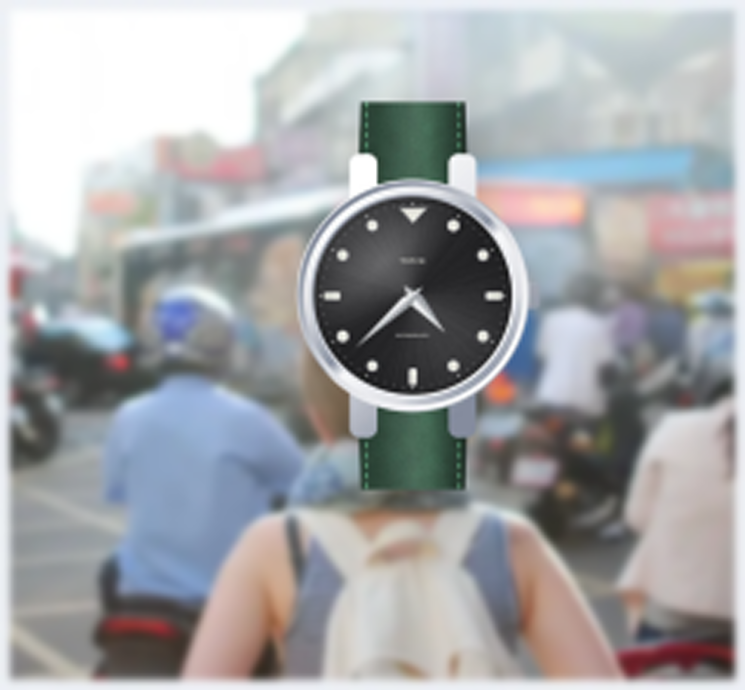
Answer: 4,38
